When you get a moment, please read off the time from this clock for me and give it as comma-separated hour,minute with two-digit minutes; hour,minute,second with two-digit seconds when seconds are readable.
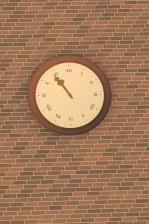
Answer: 10,54
